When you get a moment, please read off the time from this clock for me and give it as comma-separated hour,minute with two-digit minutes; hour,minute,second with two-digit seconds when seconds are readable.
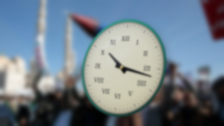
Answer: 10,17
